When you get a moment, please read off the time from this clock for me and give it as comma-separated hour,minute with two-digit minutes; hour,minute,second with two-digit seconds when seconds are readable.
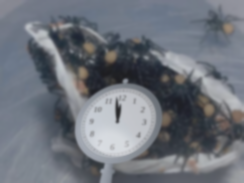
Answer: 11,58
